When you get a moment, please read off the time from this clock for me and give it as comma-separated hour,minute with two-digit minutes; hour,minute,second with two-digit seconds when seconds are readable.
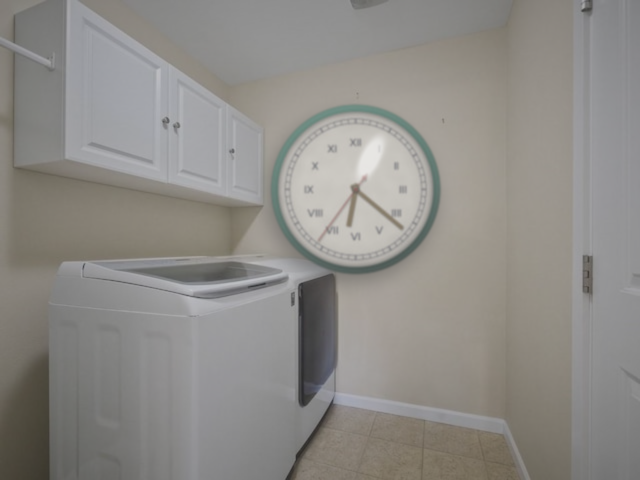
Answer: 6,21,36
